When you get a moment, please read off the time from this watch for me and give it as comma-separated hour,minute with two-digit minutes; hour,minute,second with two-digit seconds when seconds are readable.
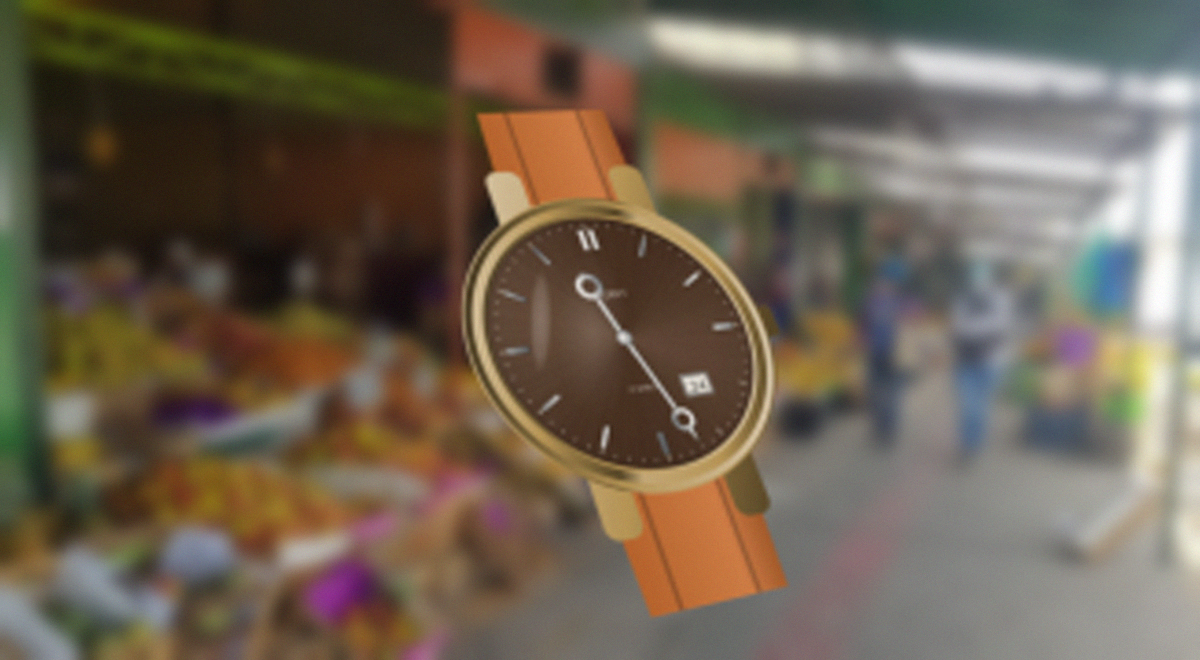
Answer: 11,27
